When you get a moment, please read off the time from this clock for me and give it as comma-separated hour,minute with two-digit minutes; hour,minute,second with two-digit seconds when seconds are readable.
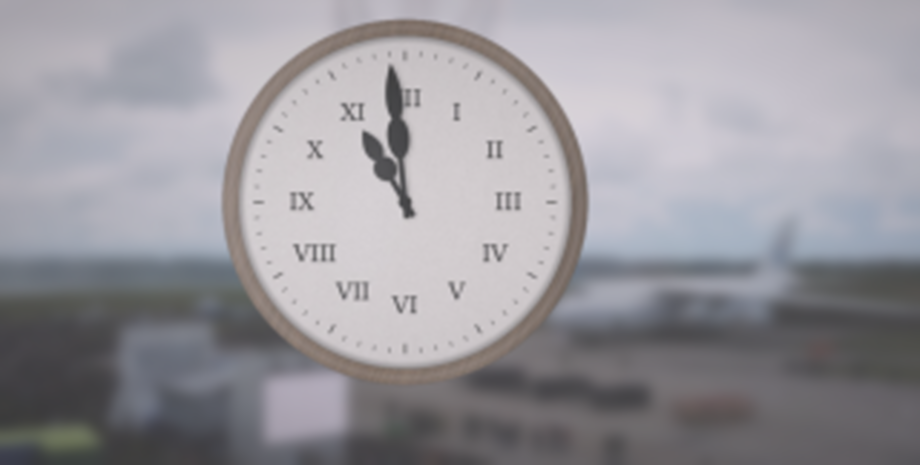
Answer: 10,59
